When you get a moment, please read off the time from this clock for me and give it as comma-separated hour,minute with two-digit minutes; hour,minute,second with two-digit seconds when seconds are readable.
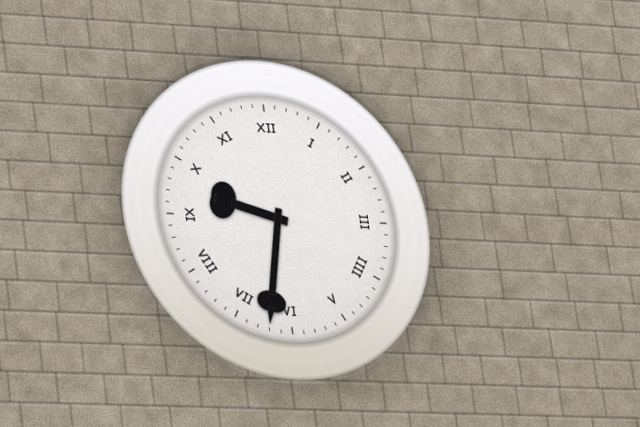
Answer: 9,32
